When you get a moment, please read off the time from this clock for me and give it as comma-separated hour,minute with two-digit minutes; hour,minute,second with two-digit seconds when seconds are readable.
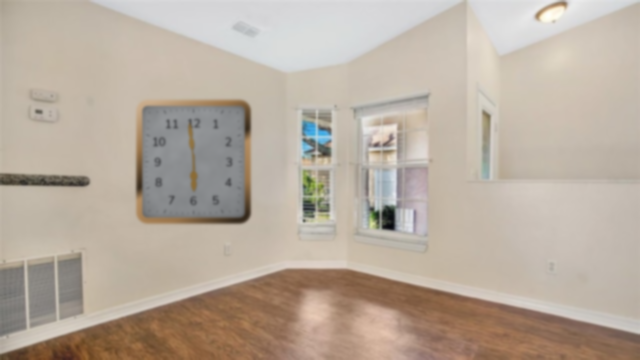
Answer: 5,59
